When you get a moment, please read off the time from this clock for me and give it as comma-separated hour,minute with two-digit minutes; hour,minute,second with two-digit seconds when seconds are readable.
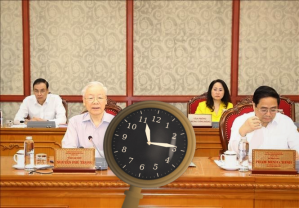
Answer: 11,14
